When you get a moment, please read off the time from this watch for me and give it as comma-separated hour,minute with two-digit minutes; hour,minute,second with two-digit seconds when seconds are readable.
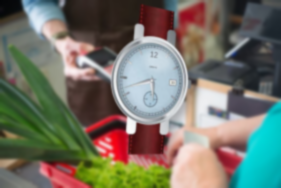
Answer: 5,42
